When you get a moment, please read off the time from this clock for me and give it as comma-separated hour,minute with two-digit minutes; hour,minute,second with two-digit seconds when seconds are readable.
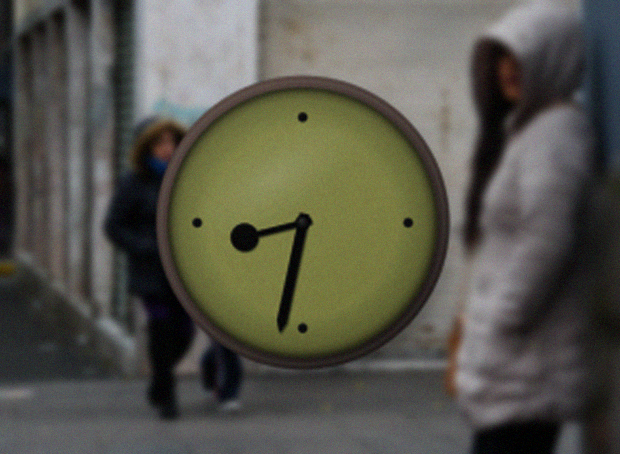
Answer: 8,32
